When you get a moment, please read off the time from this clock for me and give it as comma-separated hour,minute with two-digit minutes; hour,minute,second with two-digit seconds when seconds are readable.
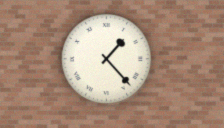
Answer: 1,23
